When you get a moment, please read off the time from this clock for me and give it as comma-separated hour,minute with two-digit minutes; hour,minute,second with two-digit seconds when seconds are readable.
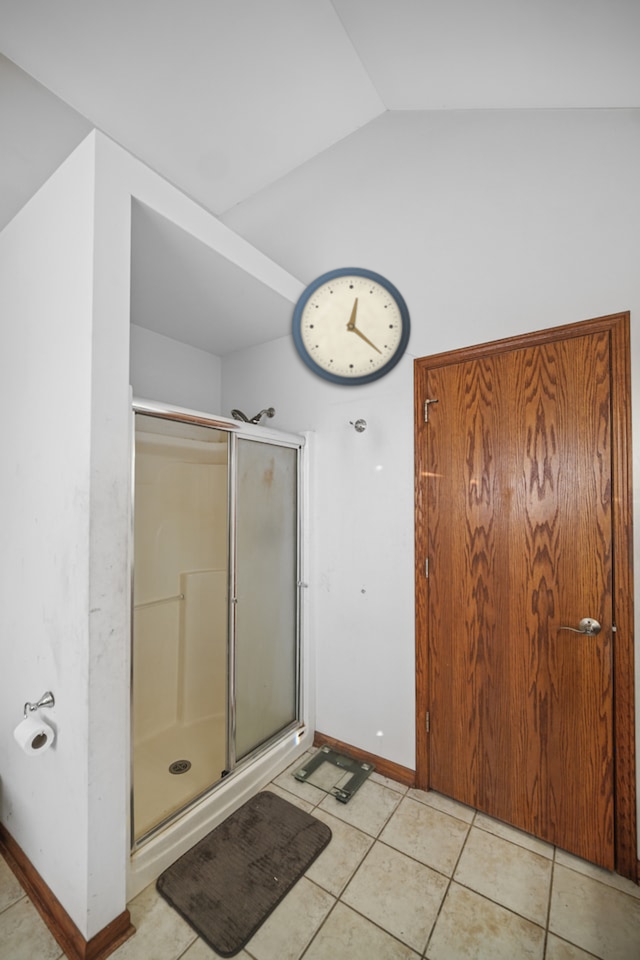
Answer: 12,22
